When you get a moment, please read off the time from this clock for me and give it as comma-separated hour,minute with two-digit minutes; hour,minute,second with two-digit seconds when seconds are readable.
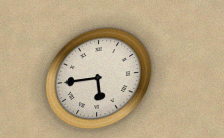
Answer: 5,45
